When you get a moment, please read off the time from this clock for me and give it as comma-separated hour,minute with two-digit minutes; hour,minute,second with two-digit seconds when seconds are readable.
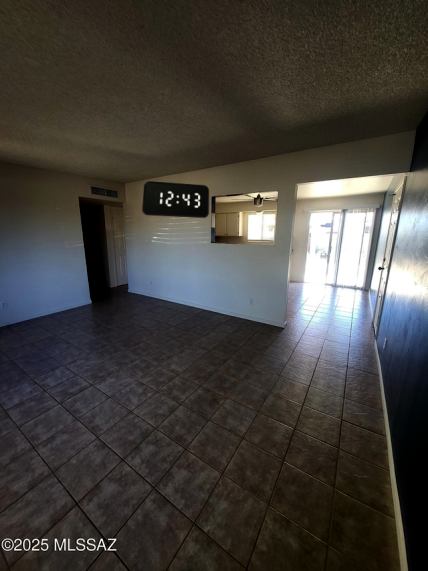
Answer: 12,43
